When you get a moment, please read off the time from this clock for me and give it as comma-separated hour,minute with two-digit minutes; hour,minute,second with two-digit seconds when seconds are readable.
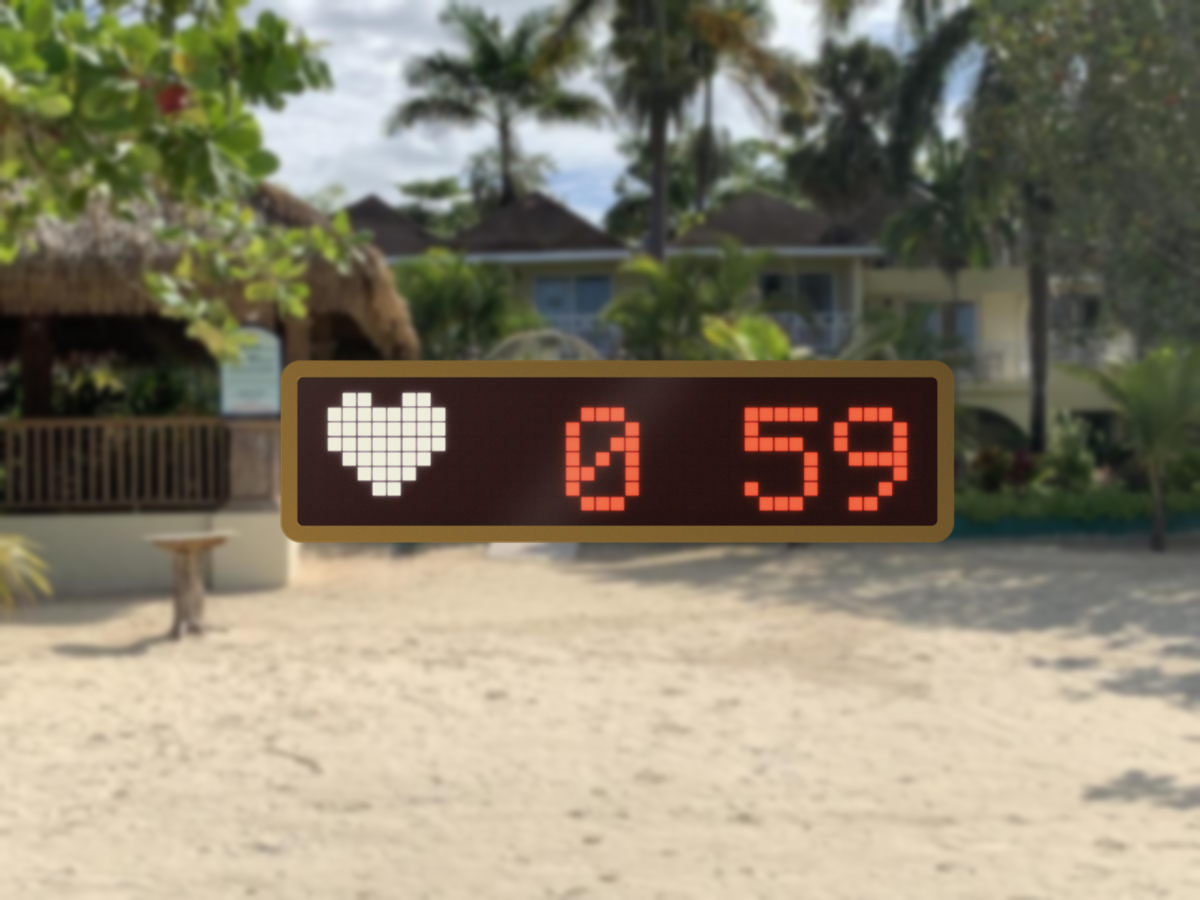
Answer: 0,59
